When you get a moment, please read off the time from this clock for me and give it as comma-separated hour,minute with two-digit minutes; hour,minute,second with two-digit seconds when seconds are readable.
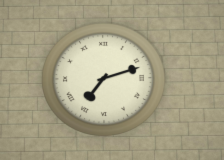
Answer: 7,12
